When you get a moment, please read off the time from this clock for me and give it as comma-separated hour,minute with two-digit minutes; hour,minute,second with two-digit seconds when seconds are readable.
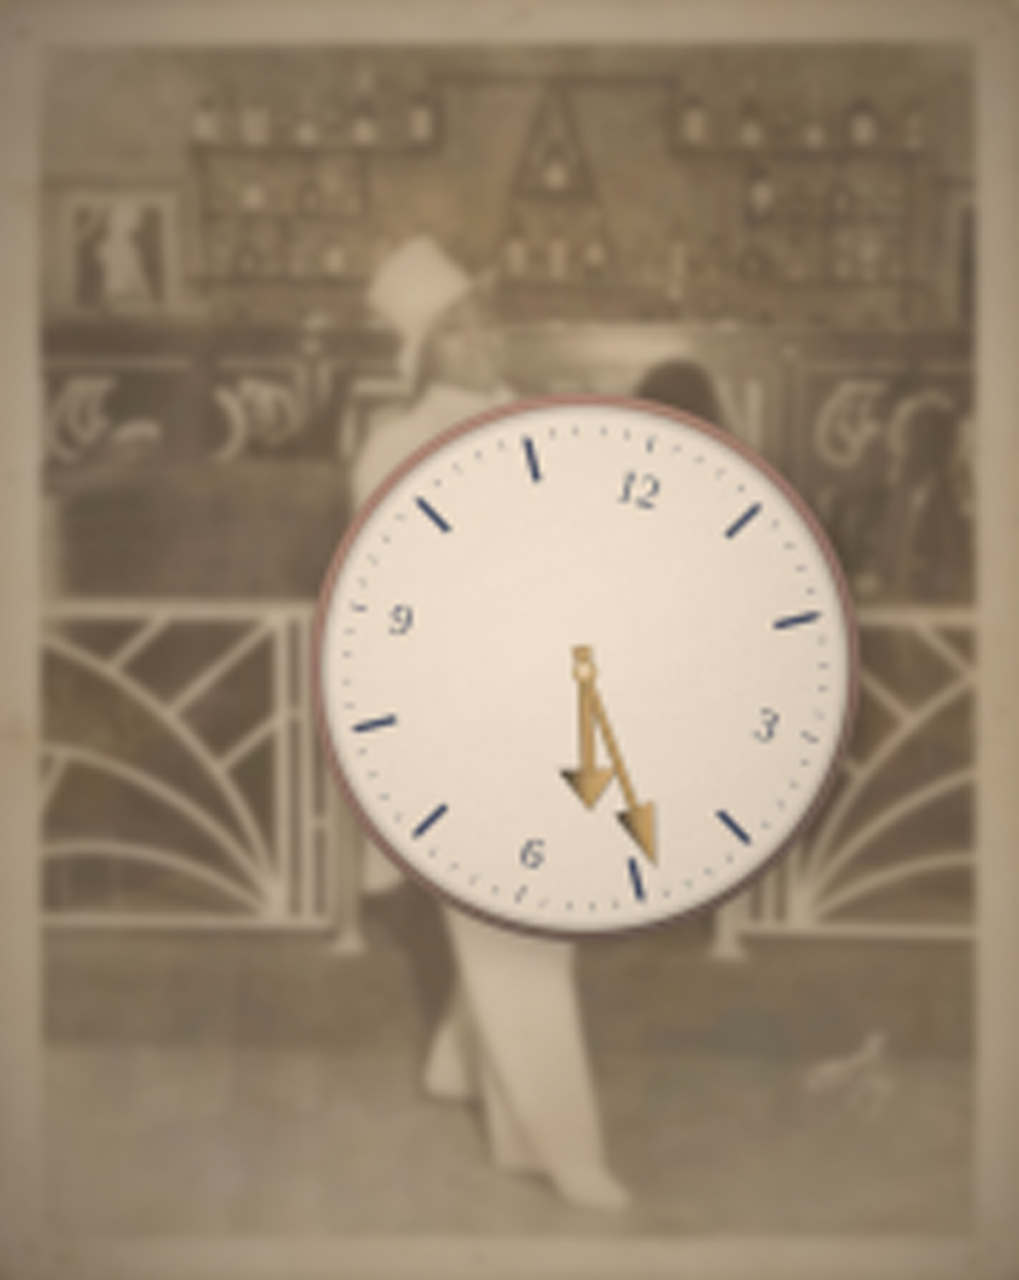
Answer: 5,24
